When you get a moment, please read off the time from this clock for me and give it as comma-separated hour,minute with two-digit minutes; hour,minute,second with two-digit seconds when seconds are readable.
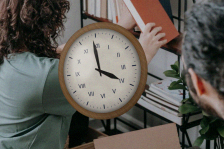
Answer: 3,59
